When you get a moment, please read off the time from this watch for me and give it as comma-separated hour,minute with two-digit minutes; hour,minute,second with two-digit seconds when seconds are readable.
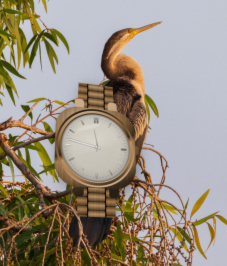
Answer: 11,47
